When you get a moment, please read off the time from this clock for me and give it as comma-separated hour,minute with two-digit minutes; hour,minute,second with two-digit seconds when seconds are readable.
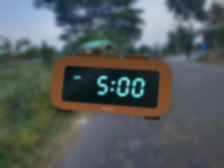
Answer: 5,00
